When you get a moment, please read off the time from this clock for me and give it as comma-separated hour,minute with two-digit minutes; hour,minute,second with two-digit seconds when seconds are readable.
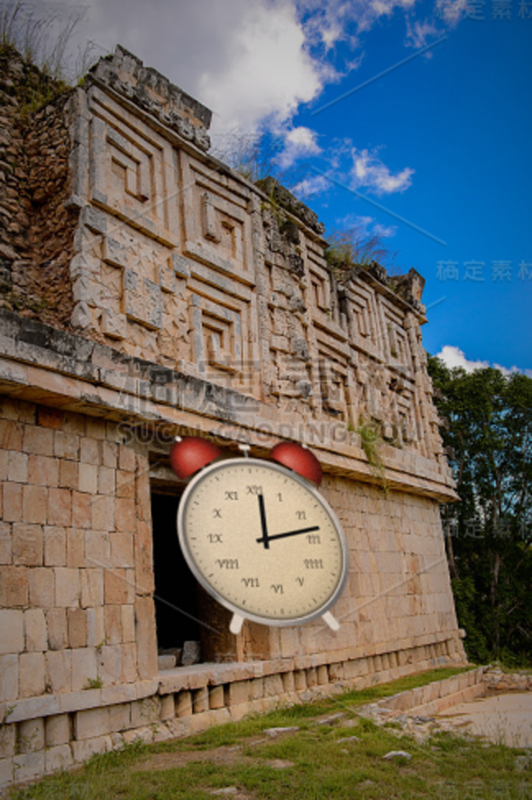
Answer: 12,13
